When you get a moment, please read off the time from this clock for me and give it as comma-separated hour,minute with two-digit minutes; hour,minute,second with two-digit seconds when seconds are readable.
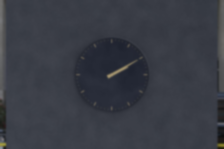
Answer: 2,10
